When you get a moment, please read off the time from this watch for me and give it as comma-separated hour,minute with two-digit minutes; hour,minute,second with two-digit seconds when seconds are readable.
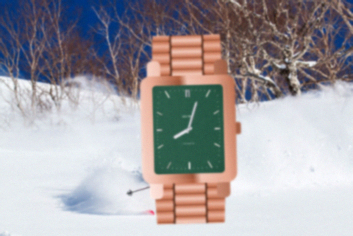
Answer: 8,03
